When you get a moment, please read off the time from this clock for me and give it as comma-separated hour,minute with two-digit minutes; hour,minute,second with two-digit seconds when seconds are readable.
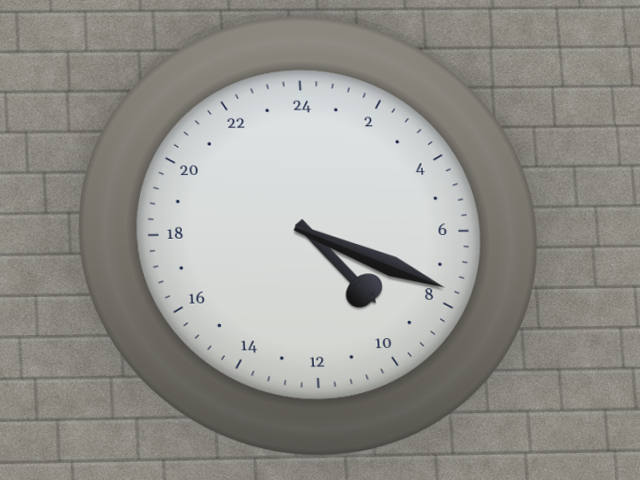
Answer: 9,19
